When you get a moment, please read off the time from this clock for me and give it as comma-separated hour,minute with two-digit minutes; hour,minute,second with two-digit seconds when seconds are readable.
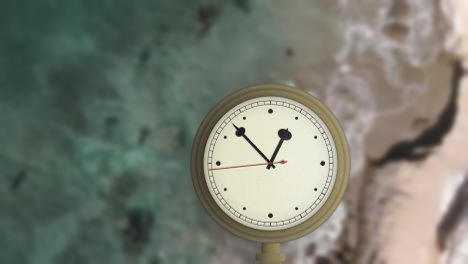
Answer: 12,52,44
